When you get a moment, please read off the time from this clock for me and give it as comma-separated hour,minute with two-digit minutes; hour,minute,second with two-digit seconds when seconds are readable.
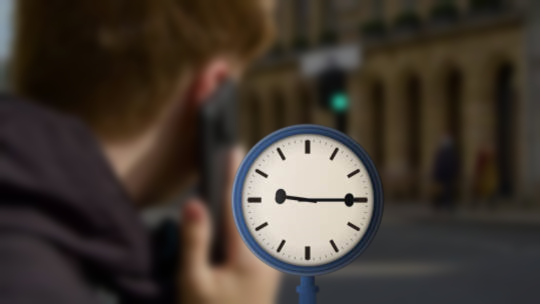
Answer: 9,15
